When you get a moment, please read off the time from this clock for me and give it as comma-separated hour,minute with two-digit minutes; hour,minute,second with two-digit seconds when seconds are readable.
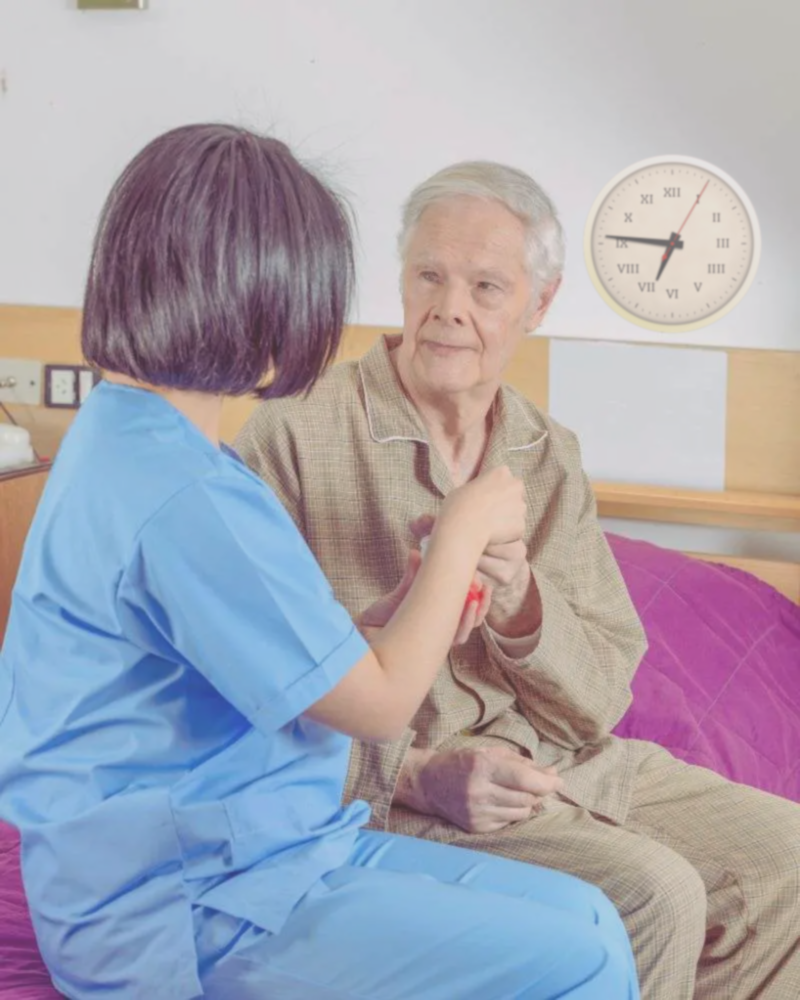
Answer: 6,46,05
